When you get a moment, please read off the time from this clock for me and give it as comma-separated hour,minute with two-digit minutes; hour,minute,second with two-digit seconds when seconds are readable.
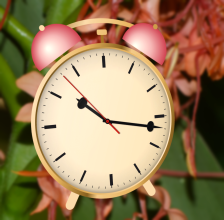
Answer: 10,16,53
